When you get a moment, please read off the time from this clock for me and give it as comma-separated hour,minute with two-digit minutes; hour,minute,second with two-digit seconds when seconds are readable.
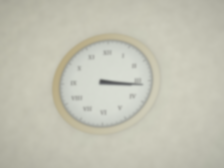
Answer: 3,16
